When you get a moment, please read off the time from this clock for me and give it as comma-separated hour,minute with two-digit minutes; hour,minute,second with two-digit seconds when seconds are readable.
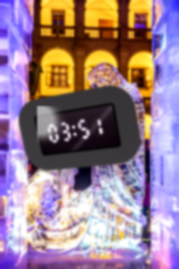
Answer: 3,51
